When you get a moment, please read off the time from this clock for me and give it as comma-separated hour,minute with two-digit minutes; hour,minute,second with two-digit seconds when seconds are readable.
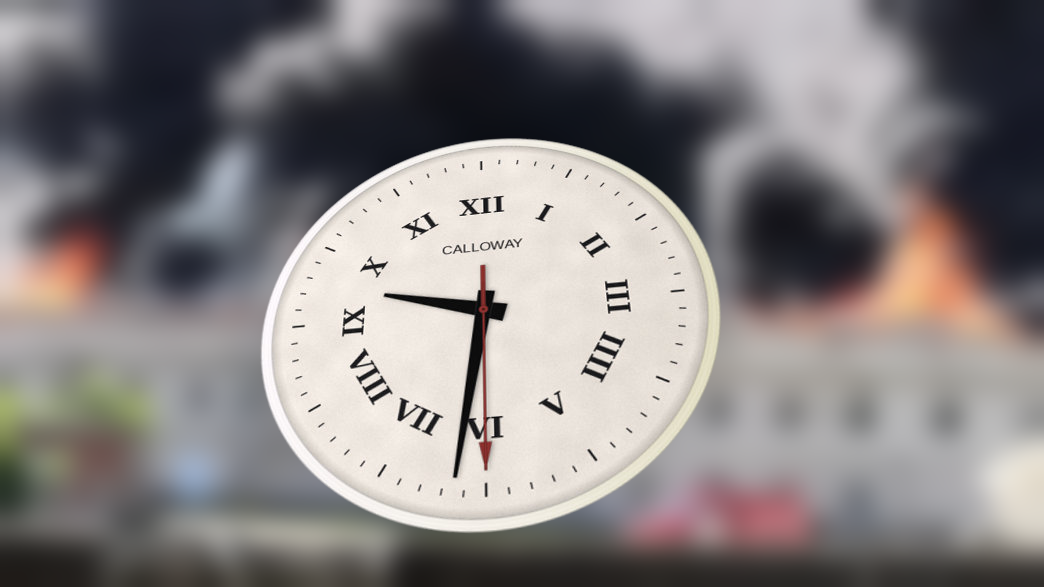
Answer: 9,31,30
